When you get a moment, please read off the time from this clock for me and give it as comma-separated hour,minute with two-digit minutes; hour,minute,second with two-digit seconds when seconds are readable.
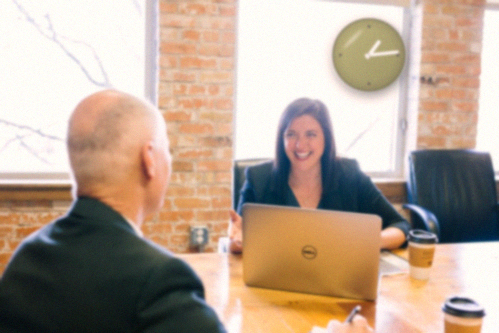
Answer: 1,14
